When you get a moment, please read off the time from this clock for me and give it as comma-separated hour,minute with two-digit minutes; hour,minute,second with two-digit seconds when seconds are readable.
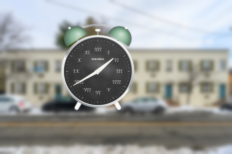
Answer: 1,40
